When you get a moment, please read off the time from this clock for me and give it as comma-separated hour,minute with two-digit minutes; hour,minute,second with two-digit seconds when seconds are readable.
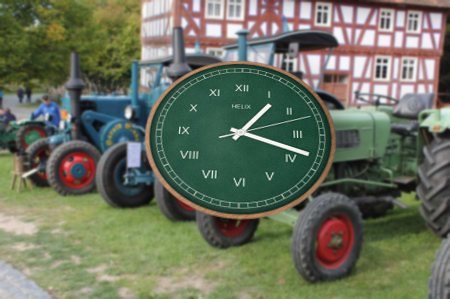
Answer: 1,18,12
